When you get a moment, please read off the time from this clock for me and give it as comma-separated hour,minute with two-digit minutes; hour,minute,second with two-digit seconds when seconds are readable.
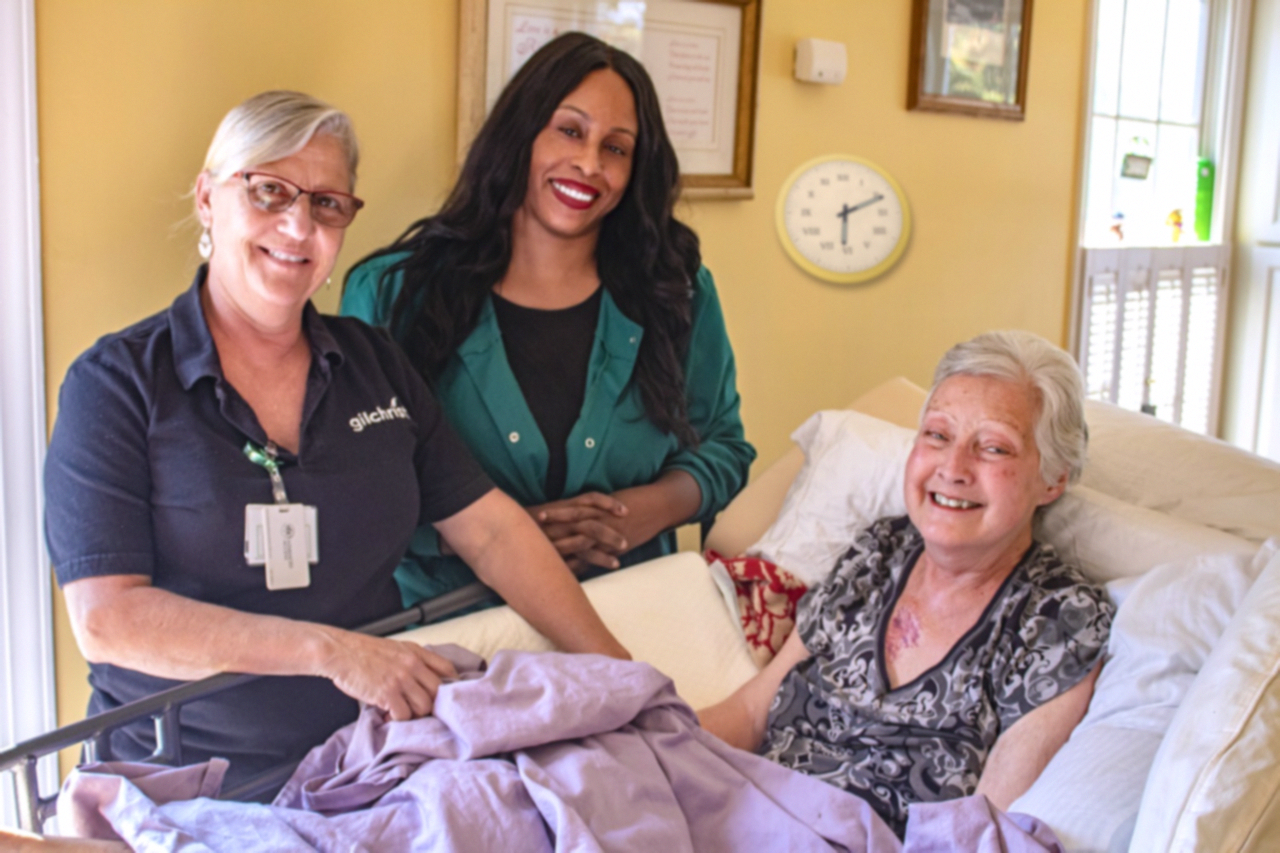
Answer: 6,11
